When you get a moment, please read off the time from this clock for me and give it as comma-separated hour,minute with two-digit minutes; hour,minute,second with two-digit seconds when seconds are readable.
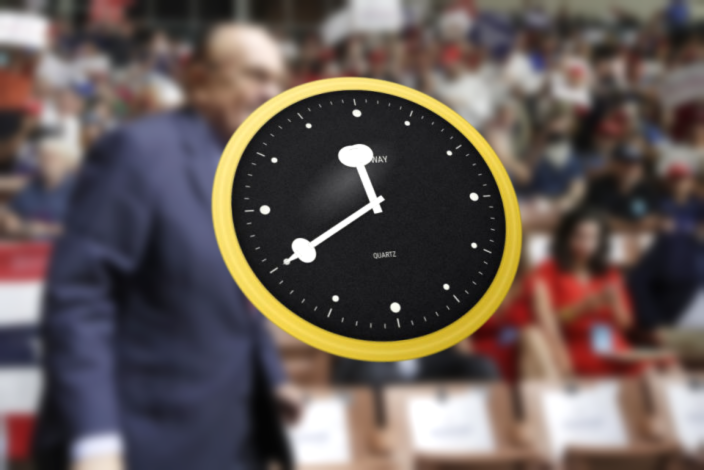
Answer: 11,40
